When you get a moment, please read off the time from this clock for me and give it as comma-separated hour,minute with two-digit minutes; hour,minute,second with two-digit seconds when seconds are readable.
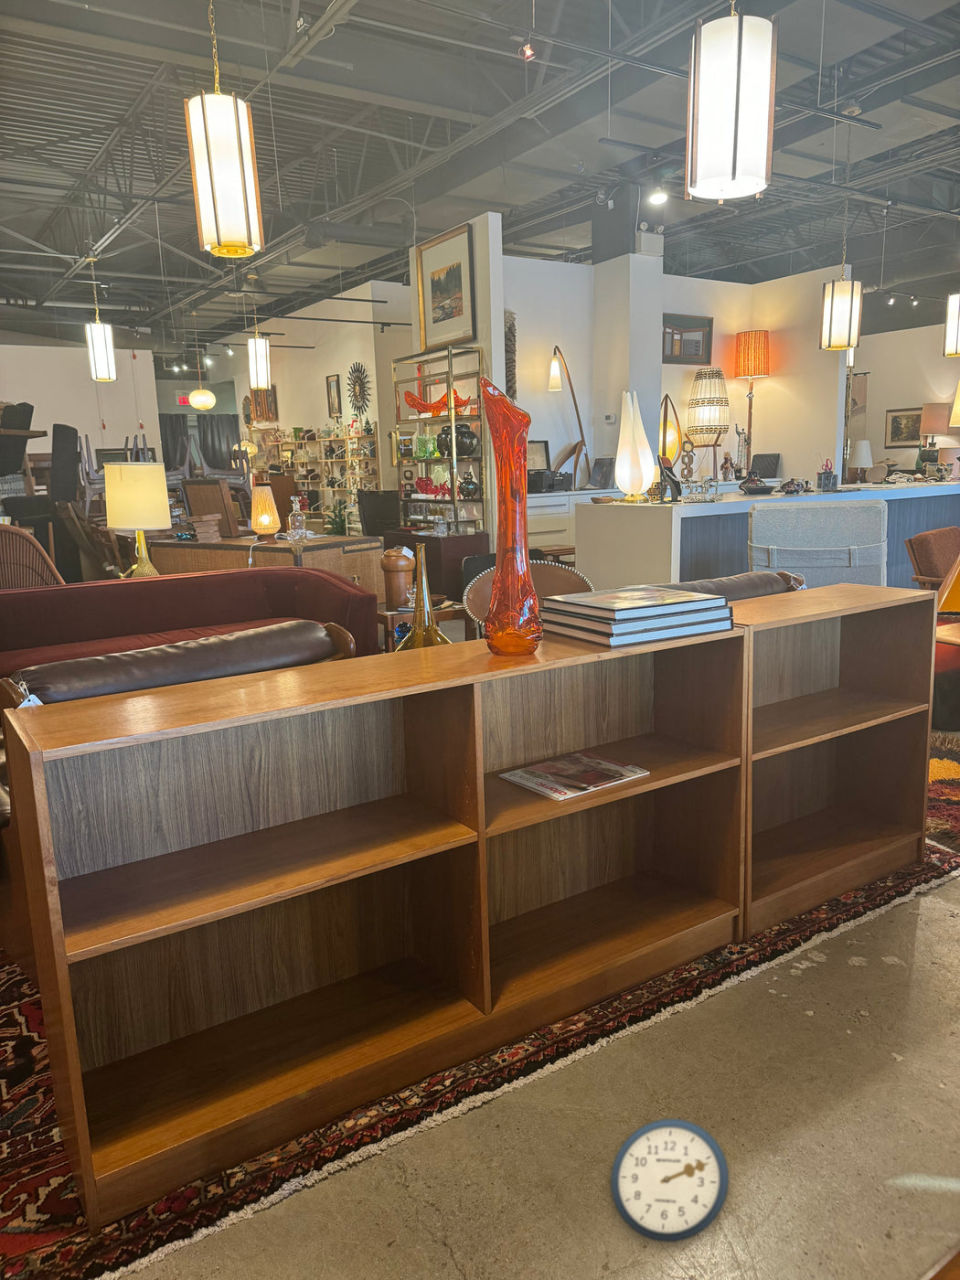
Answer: 2,11
